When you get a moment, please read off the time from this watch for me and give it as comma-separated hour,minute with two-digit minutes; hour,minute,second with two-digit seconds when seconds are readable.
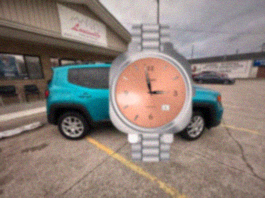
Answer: 2,58
